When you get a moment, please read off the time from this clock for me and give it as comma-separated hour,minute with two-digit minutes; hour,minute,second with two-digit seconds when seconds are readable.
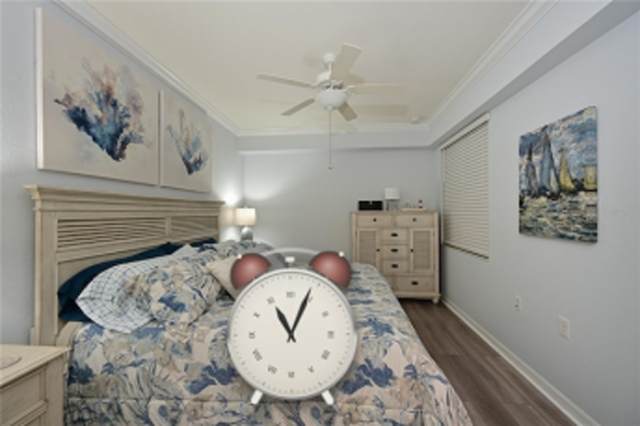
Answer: 11,04
